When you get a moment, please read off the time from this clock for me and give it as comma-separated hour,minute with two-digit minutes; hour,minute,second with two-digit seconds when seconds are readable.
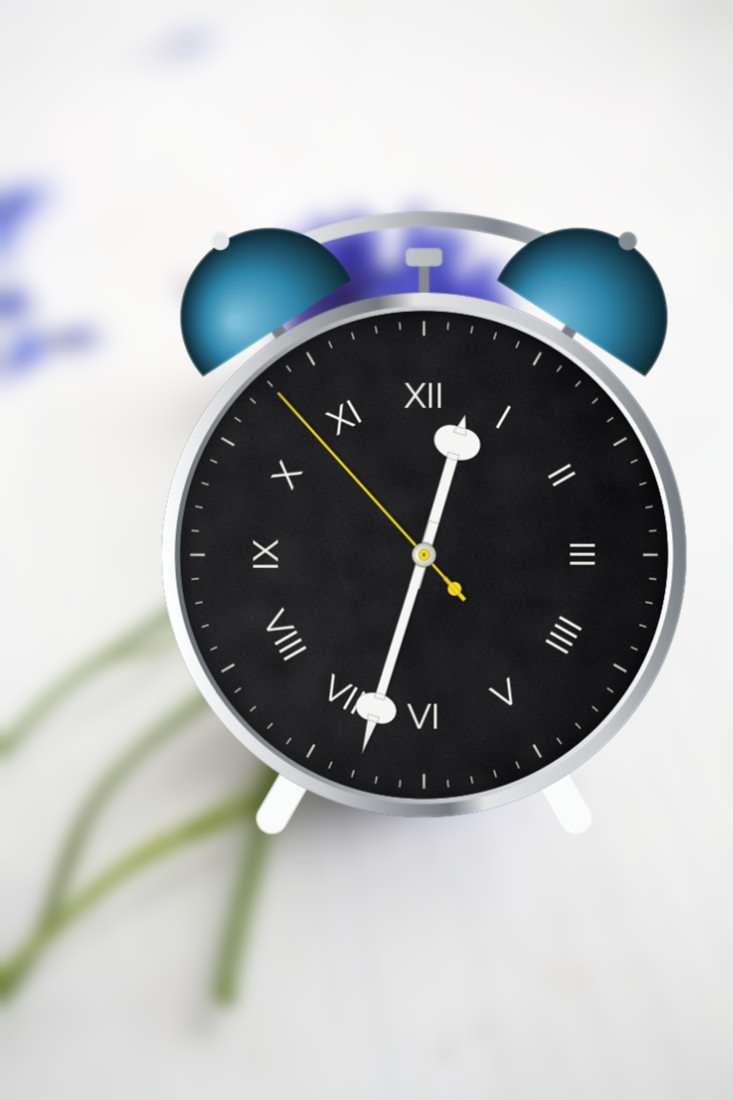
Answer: 12,32,53
